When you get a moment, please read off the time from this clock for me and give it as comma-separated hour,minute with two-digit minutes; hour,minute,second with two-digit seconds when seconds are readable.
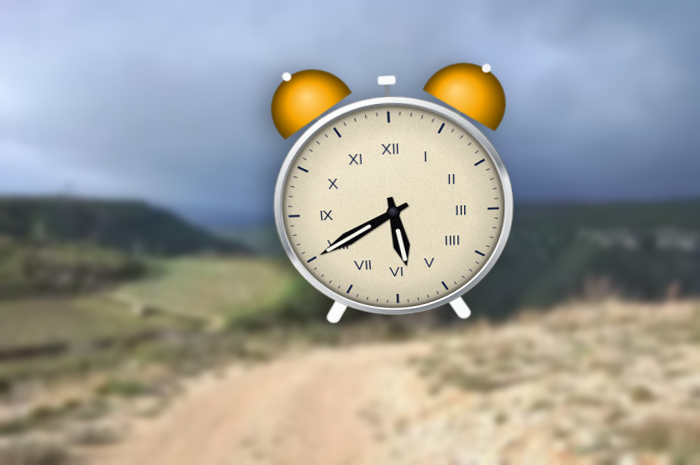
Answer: 5,40
